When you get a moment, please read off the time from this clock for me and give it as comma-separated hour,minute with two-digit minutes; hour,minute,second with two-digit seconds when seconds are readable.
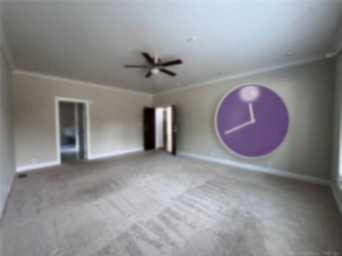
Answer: 11,41
